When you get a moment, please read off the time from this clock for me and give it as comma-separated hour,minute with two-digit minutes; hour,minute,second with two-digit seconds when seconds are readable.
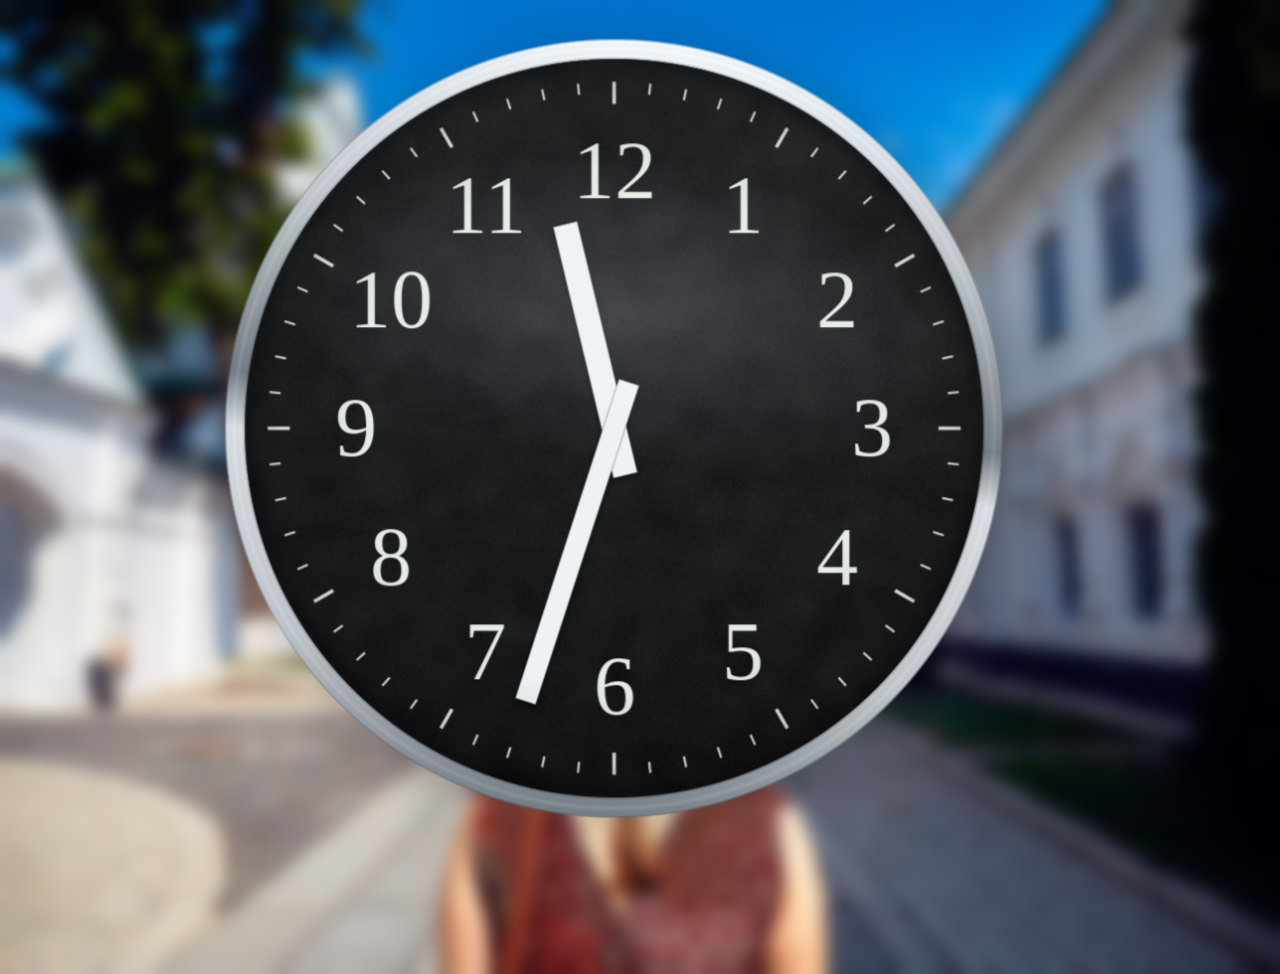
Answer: 11,33
